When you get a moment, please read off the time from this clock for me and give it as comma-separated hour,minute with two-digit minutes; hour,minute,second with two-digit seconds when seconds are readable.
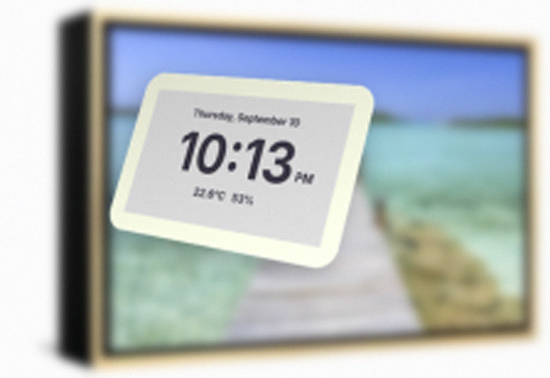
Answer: 10,13
